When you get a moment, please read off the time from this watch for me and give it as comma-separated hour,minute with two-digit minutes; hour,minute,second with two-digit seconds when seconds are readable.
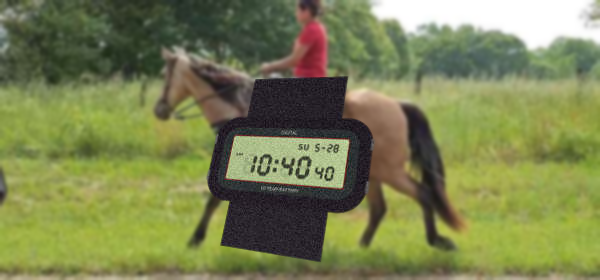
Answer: 10,40,40
